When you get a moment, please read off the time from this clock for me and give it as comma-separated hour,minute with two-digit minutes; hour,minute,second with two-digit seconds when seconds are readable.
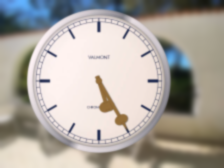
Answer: 5,25
